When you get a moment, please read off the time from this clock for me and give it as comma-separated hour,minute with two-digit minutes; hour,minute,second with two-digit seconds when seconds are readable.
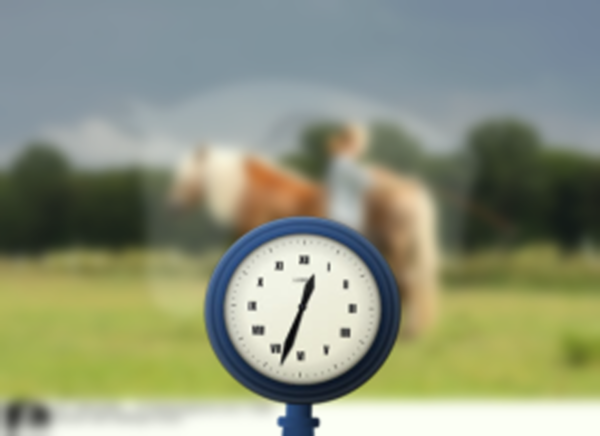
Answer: 12,33
